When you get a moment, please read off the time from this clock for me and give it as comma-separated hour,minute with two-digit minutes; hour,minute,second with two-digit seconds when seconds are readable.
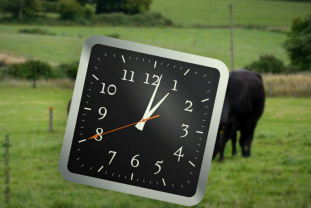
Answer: 1,01,40
